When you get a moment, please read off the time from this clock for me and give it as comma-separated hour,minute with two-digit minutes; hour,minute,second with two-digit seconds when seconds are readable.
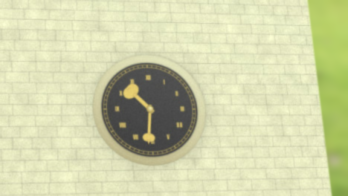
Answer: 10,31
